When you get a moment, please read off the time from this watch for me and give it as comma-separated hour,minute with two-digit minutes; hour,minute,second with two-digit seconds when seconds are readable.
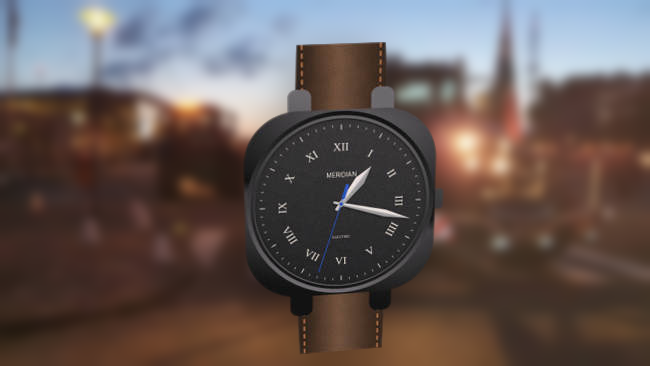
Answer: 1,17,33
